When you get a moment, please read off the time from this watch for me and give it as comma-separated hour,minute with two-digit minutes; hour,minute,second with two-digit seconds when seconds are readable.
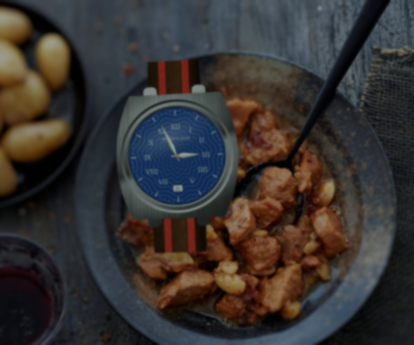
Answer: 2,56
